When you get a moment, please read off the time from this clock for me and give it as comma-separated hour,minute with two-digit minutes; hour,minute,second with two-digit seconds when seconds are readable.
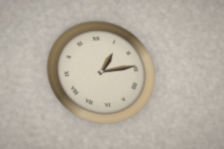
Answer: 1,14
